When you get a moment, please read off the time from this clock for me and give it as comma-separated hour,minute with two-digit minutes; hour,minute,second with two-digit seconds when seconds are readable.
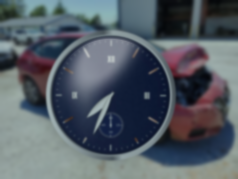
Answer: 7,34
